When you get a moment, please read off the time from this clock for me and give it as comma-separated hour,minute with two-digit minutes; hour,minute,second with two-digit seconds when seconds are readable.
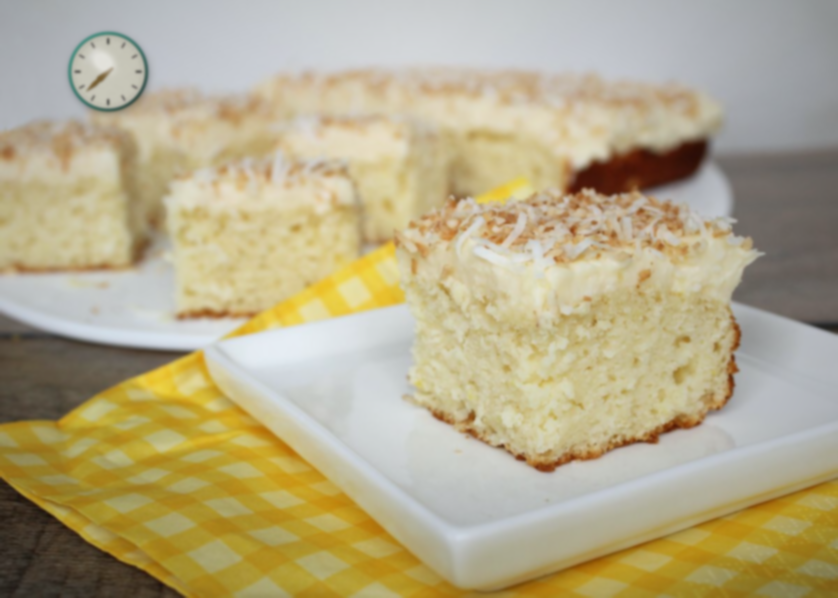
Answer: 7,38
